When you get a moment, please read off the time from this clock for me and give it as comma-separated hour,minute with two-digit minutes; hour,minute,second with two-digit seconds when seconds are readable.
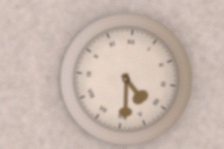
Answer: 4,29
